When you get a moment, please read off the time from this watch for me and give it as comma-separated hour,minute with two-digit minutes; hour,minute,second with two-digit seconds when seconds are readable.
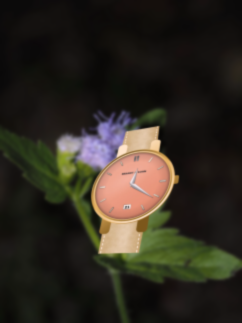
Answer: 12,21
